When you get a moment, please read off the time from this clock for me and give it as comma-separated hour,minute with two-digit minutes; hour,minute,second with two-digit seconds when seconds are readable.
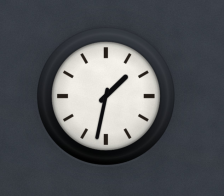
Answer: 1,32
